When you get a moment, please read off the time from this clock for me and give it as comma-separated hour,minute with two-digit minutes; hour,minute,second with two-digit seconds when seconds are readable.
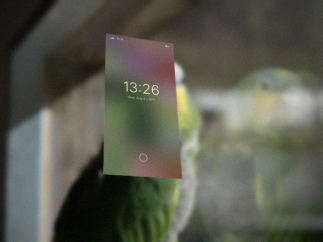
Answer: 13,26
